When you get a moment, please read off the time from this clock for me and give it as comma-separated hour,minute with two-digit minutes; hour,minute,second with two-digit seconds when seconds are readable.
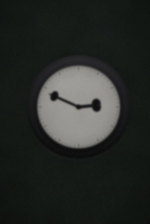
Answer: 2,49
